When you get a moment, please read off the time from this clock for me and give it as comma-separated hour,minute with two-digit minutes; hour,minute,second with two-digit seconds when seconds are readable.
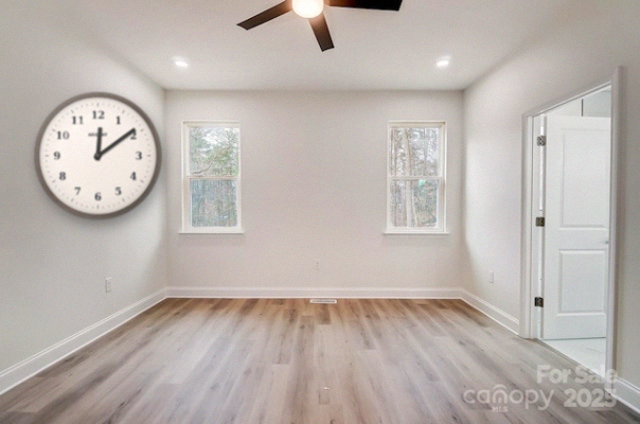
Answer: 12,09
